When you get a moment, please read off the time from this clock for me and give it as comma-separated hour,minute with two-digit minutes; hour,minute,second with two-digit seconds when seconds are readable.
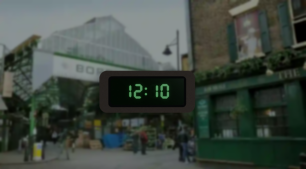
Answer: 12,10
